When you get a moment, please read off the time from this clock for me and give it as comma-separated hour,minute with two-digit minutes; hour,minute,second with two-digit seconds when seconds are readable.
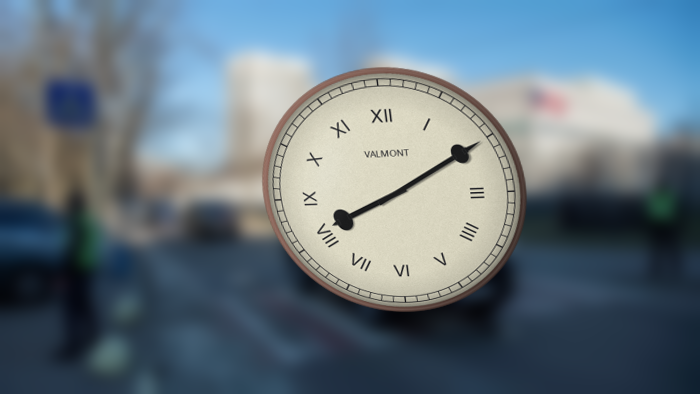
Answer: 8,10
